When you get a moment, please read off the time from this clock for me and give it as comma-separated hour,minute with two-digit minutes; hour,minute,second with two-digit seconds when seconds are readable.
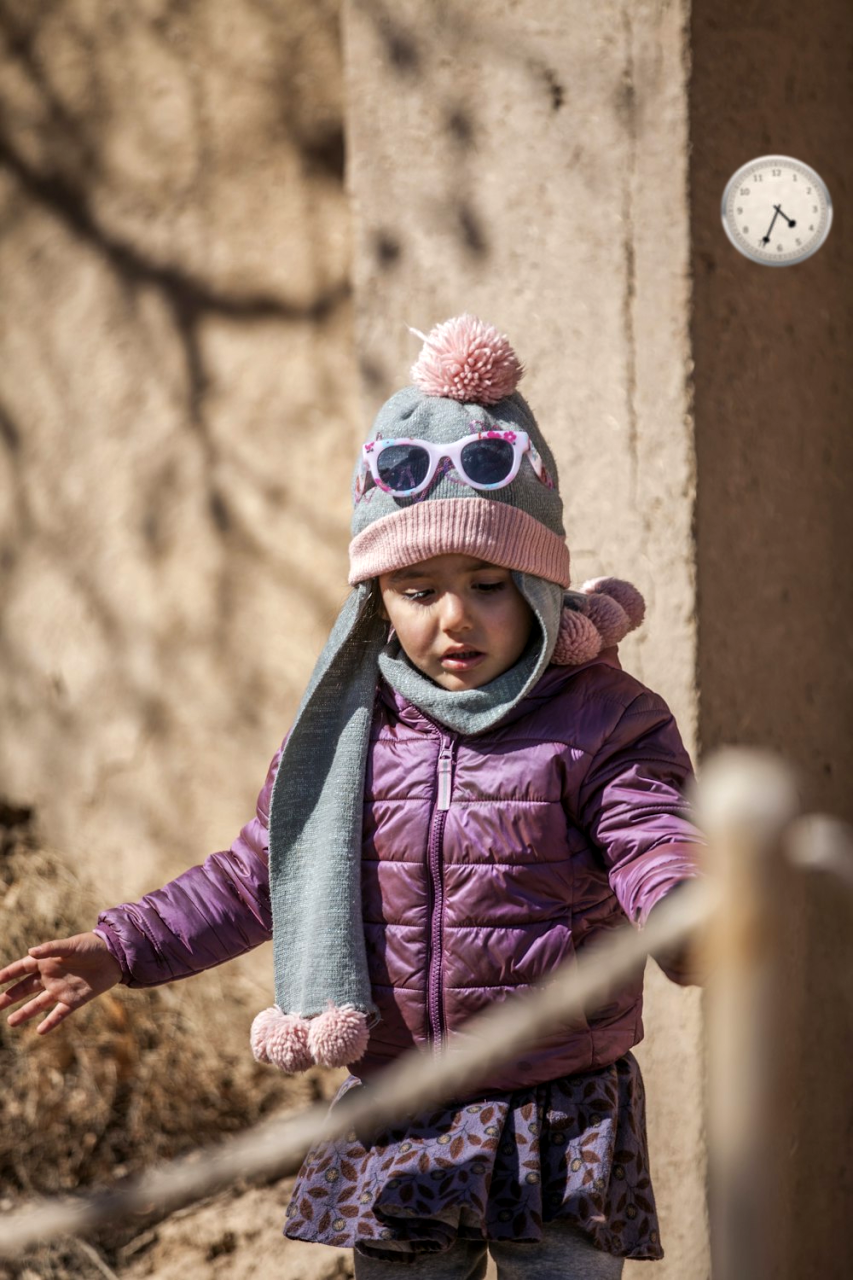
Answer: 4,34
